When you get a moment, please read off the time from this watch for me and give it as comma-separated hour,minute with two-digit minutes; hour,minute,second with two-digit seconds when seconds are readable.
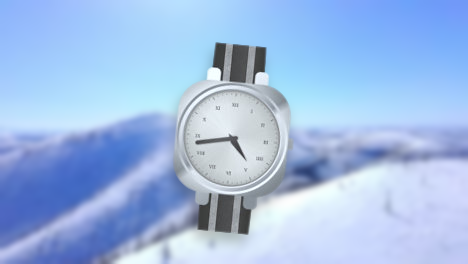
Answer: 4,43
